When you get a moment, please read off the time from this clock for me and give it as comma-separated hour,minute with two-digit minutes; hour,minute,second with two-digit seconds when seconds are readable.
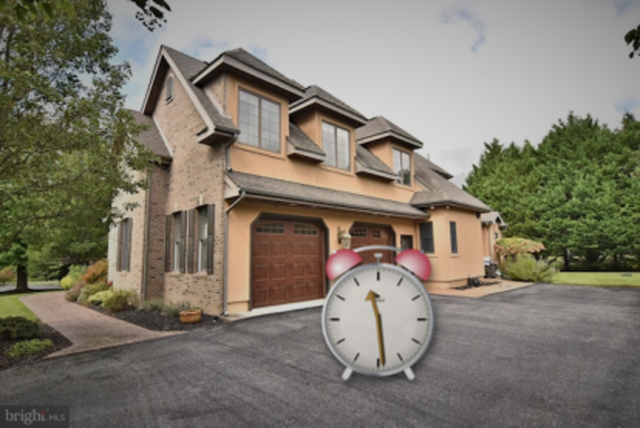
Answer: 11,29
